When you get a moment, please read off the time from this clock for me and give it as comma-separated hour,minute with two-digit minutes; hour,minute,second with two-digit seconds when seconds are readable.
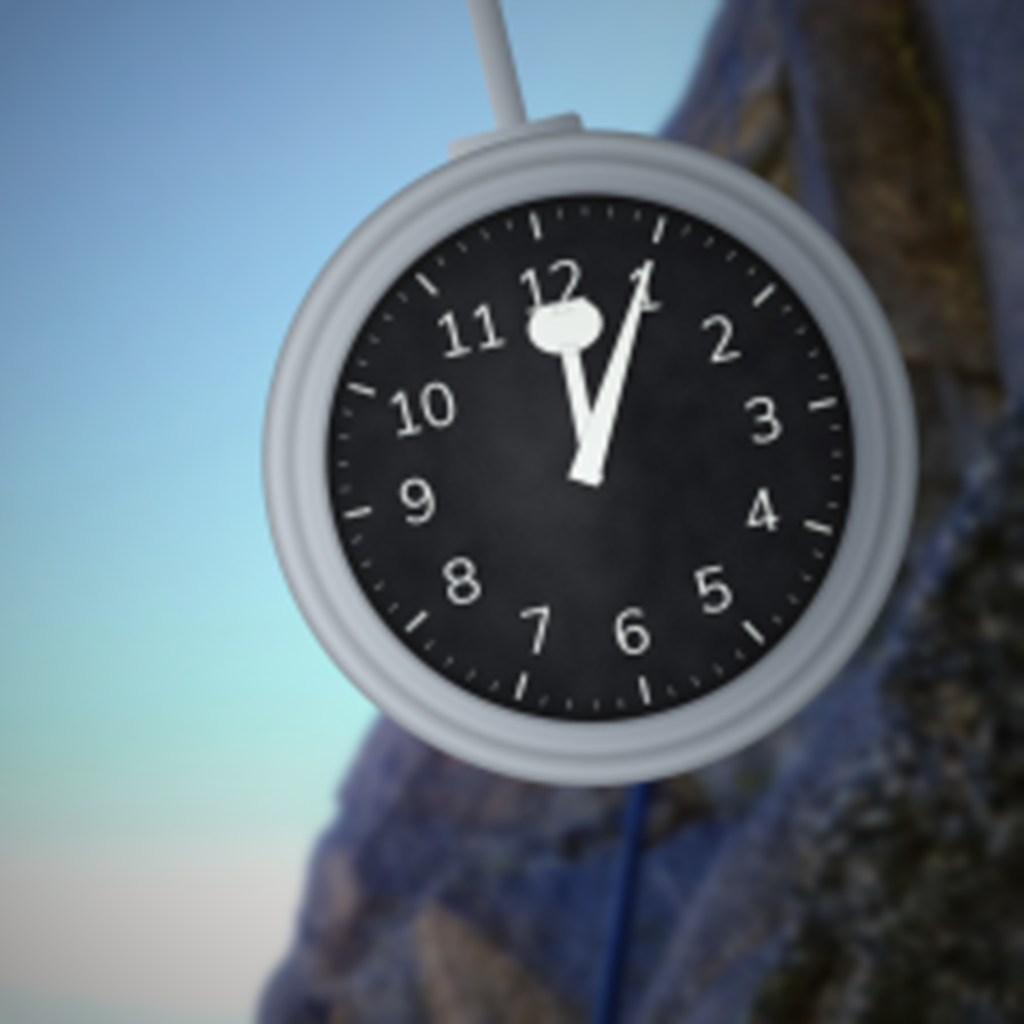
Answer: 12,05
